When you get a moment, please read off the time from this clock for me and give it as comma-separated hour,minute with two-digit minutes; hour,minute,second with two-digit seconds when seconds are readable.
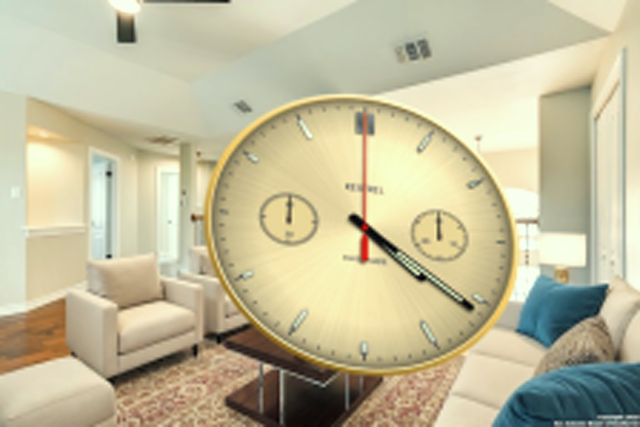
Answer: 4,21
